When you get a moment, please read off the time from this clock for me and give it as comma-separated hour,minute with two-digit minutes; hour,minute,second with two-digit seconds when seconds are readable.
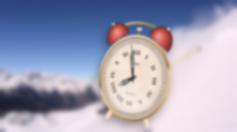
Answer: 7,58
